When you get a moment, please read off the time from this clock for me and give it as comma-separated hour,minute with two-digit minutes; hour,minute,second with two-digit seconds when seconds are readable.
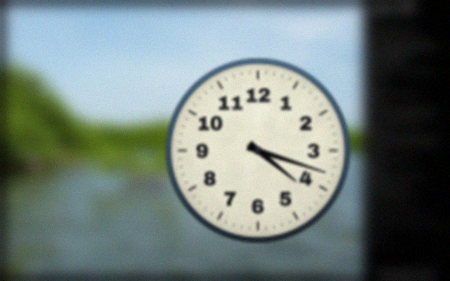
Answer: 4,18
